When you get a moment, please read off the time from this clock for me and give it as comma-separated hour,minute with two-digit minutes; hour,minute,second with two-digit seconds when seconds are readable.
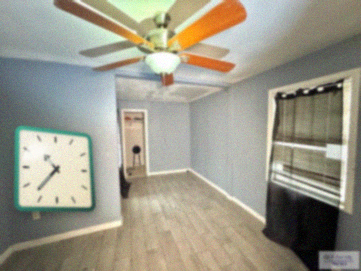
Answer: 10,37
